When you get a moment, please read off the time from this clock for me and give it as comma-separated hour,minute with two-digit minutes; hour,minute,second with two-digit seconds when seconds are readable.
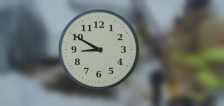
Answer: 8,50
